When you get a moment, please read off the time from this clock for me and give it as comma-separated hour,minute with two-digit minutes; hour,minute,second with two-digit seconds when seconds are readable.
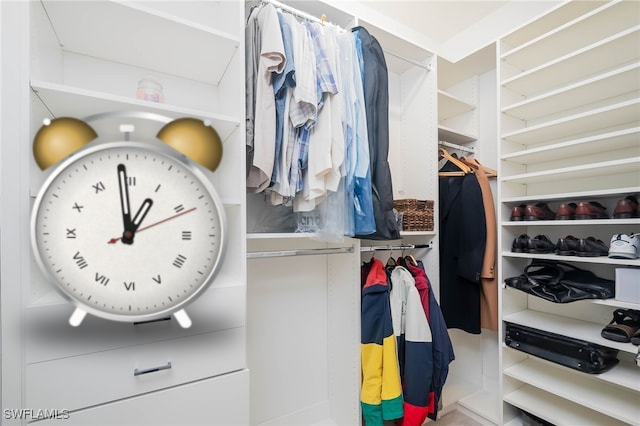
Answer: 12,59,11
